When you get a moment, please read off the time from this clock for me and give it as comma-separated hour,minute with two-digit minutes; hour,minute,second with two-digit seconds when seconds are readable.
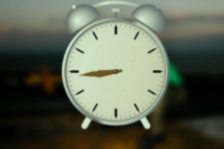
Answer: 8,44
